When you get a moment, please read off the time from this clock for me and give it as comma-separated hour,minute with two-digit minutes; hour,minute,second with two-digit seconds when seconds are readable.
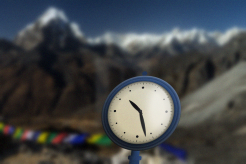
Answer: 10,27
